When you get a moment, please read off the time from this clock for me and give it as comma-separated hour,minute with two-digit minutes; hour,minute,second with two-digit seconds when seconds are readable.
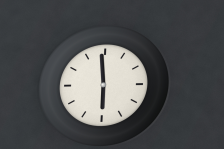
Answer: 5,59
